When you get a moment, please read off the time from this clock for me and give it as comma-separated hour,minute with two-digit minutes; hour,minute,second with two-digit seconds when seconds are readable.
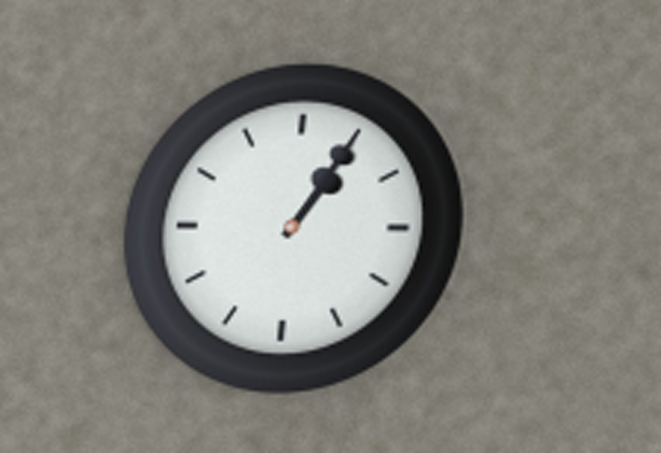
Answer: 1,05
